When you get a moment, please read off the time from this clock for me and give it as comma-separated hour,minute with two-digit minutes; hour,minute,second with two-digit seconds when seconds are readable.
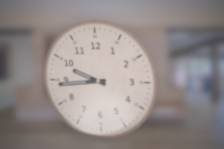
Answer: 9,44
